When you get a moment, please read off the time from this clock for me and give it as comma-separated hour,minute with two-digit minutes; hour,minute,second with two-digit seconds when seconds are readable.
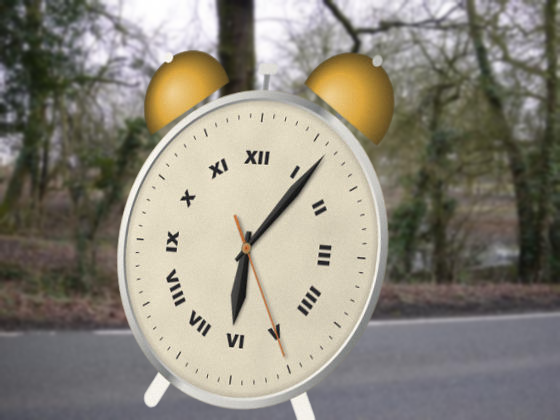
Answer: 6,06,25
